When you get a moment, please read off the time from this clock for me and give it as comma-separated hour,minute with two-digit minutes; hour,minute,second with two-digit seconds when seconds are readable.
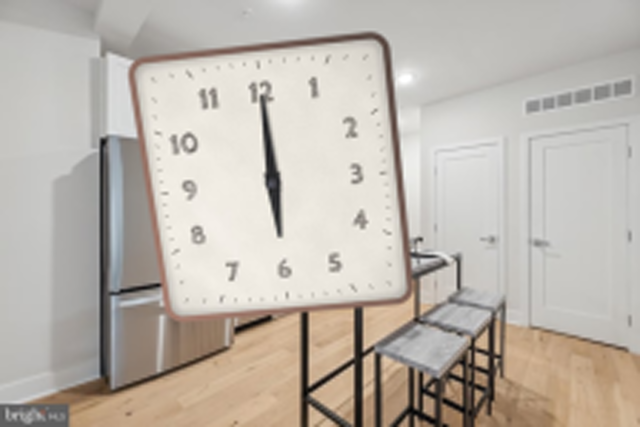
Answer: 6,00
